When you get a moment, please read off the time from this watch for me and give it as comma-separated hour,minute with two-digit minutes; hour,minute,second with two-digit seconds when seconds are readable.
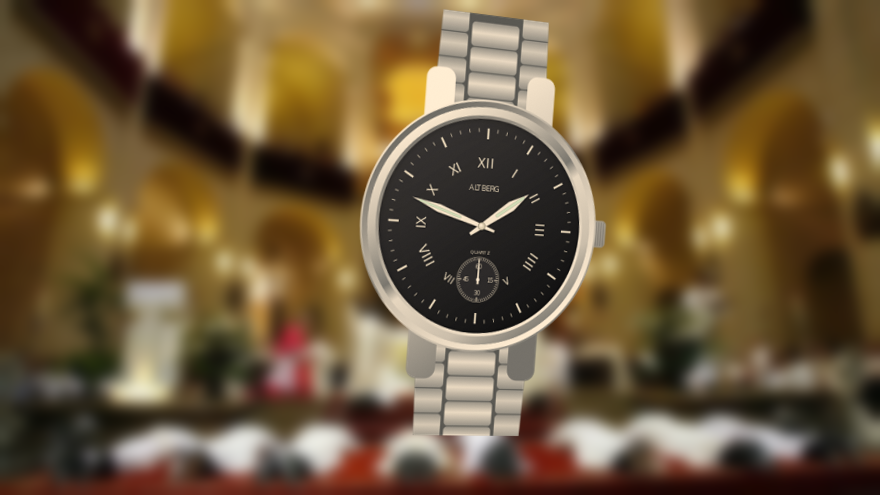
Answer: 1,48
